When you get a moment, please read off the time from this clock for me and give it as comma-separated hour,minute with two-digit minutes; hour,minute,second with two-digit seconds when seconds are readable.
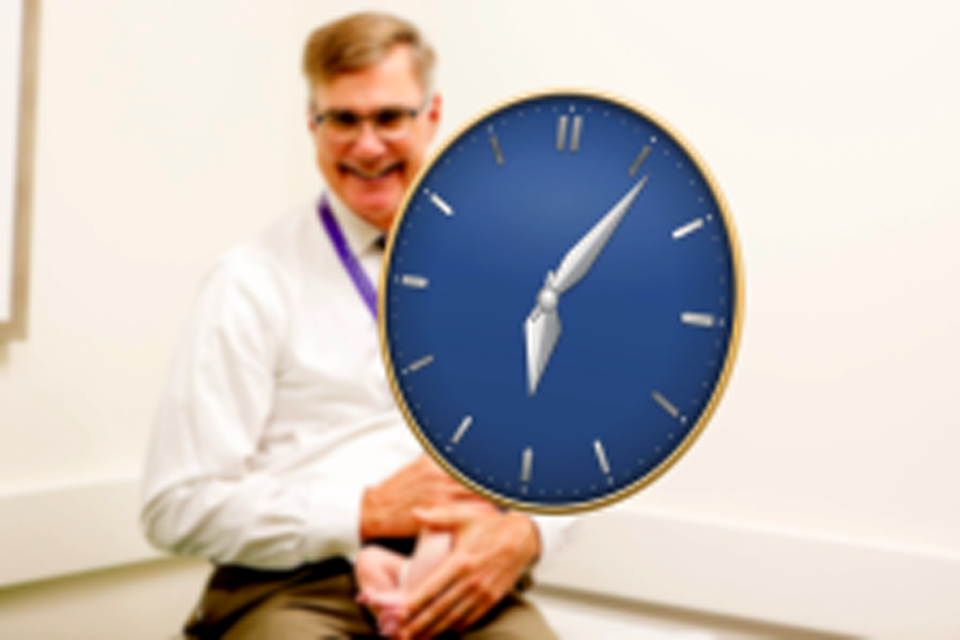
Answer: 6,06
